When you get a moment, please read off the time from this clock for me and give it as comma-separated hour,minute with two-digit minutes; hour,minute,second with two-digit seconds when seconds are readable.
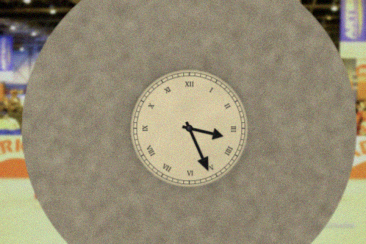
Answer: 3,26
